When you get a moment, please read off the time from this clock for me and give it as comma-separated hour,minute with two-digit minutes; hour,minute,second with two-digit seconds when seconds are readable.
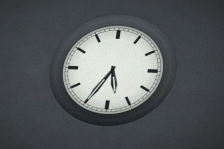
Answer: 5,35
